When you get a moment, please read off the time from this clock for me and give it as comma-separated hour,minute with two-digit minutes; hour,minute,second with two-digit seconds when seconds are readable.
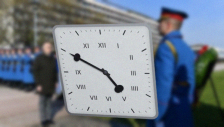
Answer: 4,50
